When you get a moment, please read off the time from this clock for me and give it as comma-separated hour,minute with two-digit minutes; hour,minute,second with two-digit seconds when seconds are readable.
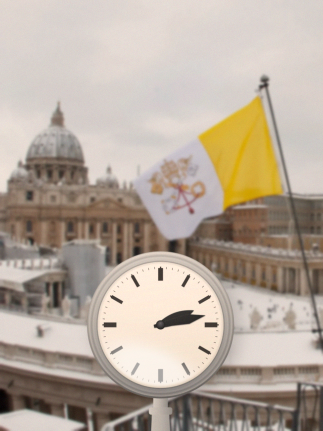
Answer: 2,13
